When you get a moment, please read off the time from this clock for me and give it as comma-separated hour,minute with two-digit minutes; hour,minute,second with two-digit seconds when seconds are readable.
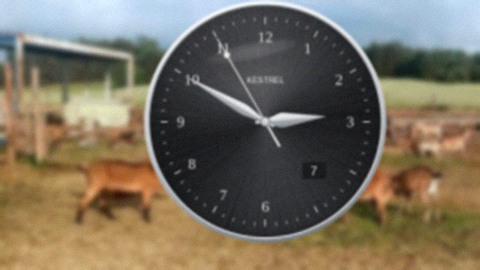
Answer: 2,49,55
